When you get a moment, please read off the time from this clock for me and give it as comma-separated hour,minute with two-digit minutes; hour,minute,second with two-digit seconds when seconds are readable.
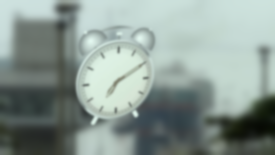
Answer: 7,10
